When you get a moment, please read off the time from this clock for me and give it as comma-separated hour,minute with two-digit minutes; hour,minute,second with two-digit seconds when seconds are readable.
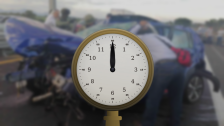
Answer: 12,00
